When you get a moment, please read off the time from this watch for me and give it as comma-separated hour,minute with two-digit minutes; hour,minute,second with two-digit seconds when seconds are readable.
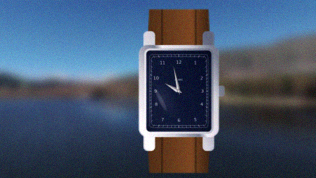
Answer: 9,58
